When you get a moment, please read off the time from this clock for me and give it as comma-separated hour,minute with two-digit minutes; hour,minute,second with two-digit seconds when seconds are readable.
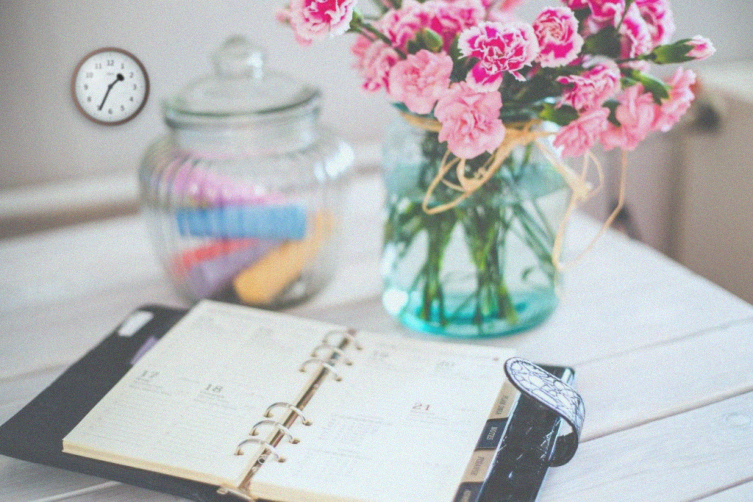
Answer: 1,34
